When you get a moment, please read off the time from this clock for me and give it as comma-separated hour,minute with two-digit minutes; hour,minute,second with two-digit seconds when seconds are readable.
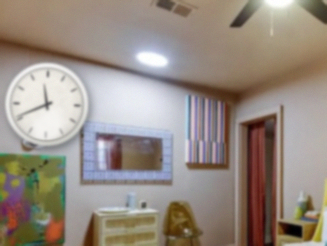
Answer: 11,41
